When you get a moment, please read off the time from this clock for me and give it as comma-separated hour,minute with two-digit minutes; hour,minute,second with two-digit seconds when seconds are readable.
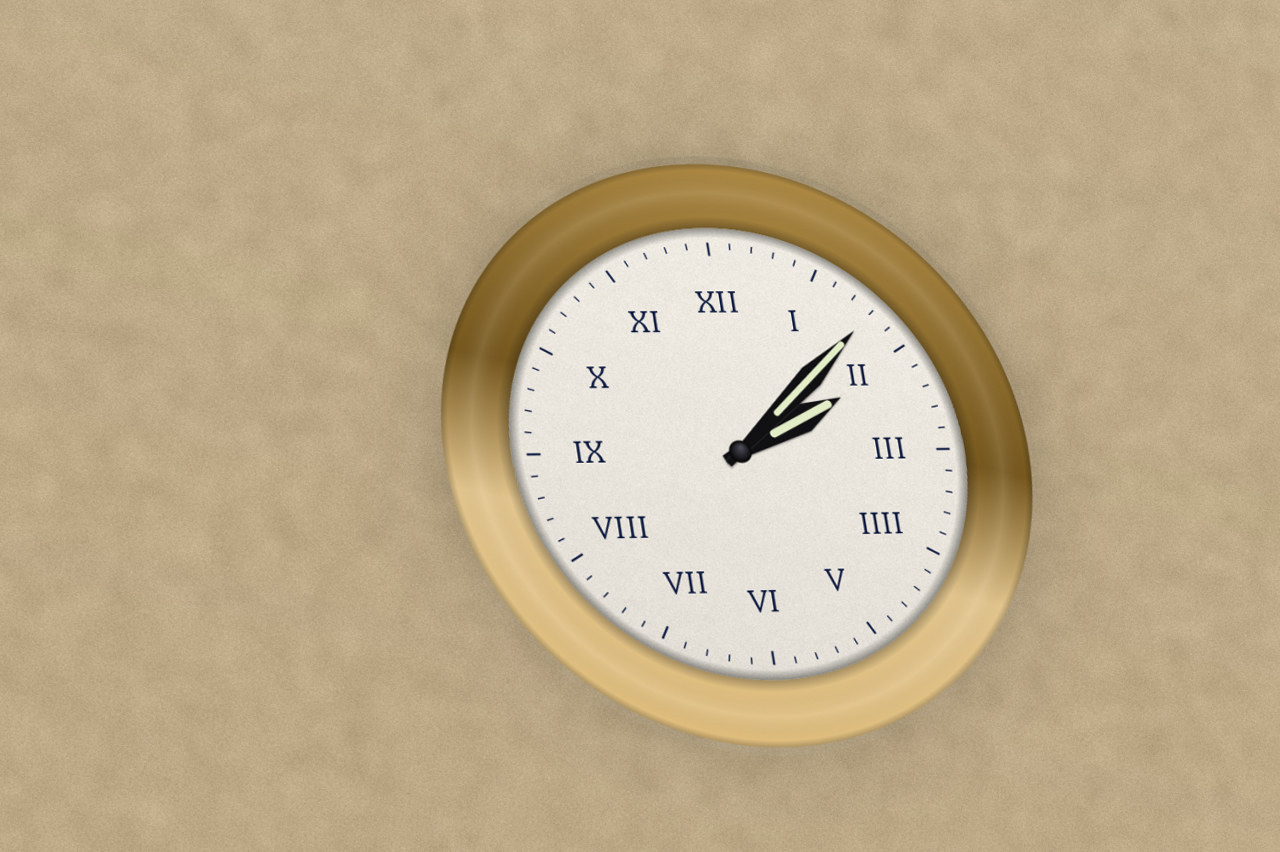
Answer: 2,08
